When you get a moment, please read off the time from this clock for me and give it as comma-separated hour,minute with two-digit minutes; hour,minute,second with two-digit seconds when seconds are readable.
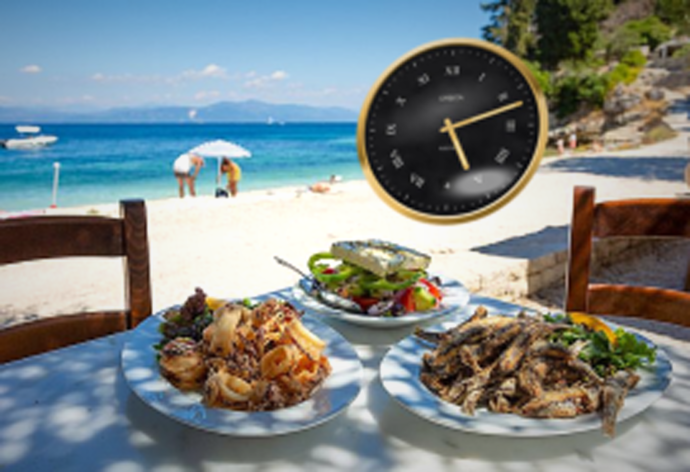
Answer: 5,12
